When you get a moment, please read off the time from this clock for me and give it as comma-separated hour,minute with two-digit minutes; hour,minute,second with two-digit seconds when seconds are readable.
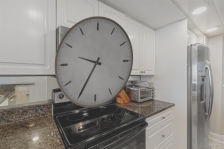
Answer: 9,35
